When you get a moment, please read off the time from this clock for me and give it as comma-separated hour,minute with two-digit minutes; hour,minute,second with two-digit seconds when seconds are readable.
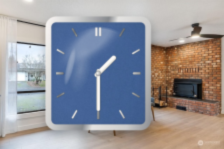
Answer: 1,30
